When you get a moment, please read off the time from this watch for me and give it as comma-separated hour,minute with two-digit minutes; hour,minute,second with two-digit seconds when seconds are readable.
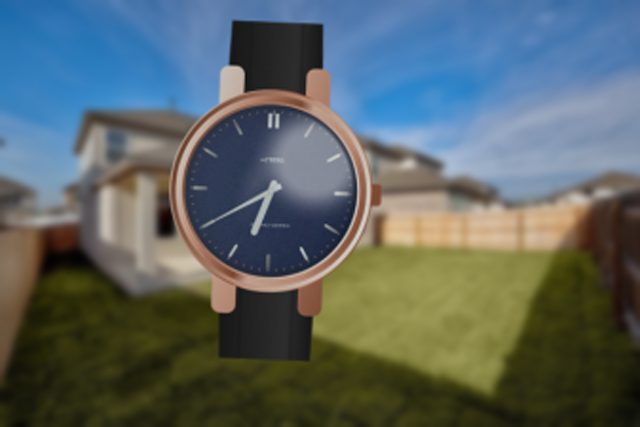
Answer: 6,40
